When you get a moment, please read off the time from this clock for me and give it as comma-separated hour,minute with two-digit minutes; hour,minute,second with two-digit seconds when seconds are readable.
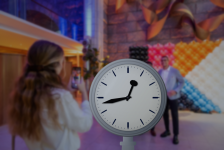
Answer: 12,43
